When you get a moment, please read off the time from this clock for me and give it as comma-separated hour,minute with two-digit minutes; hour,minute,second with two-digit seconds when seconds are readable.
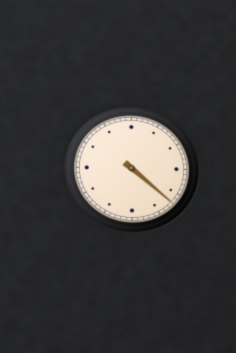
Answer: 4,22
